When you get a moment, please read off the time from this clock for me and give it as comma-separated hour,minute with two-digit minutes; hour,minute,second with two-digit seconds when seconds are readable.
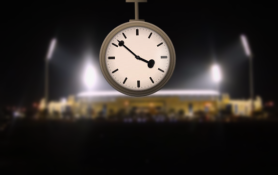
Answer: 3,52
